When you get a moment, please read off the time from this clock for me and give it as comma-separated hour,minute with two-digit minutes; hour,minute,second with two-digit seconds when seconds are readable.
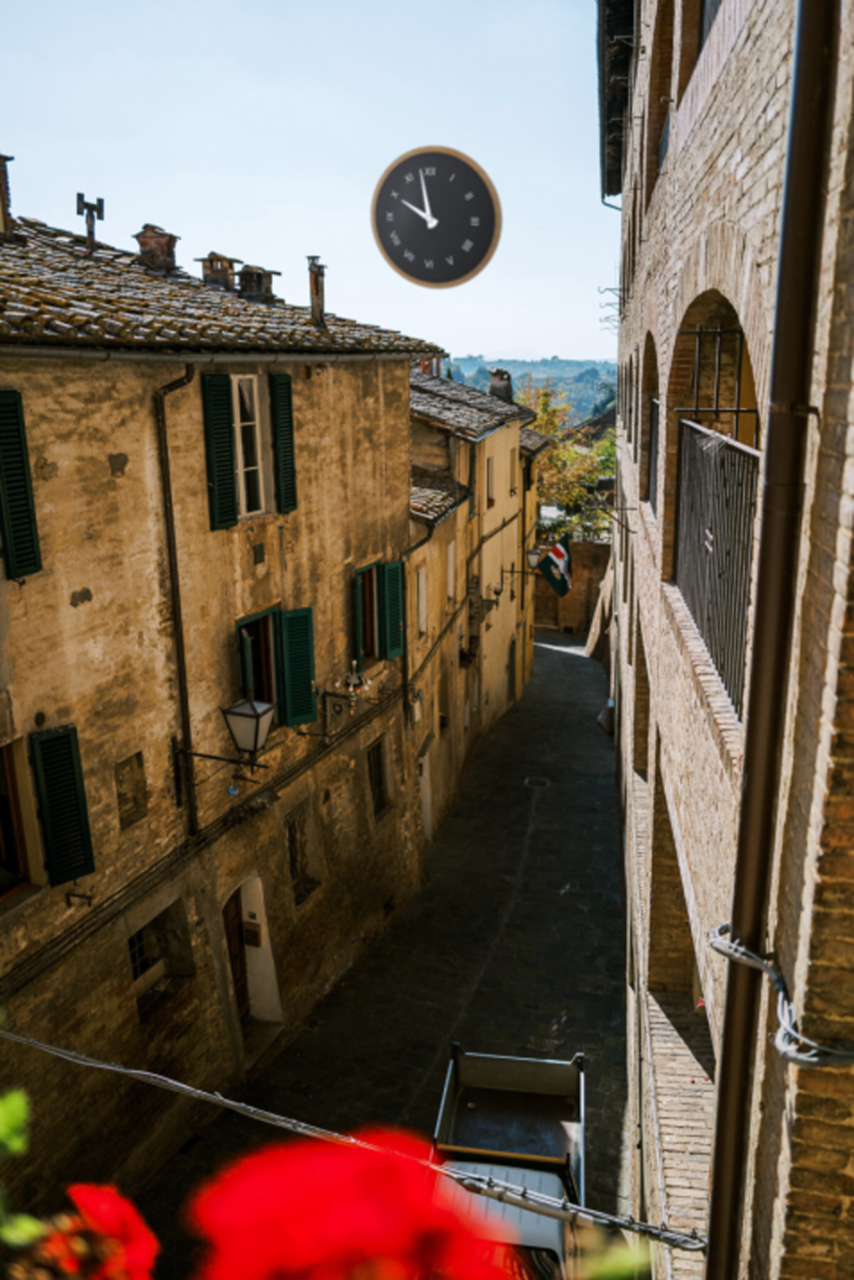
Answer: 9,58
